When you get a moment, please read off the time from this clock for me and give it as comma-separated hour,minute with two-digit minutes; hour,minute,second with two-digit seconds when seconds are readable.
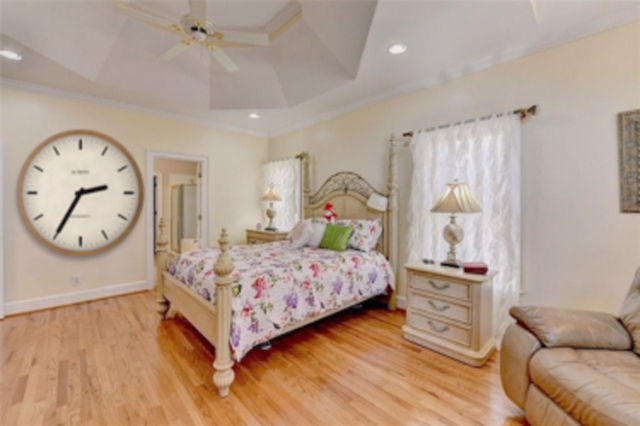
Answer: 2,35
